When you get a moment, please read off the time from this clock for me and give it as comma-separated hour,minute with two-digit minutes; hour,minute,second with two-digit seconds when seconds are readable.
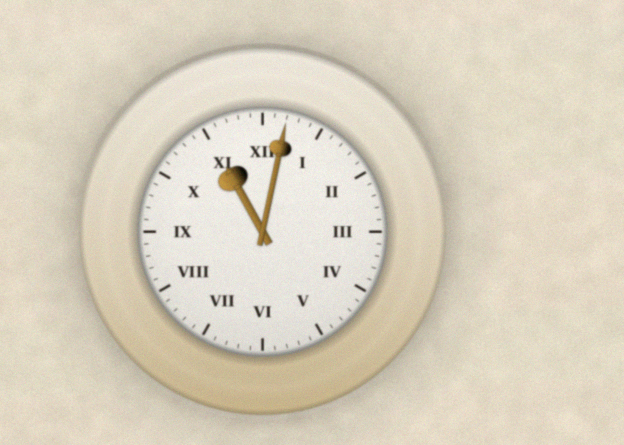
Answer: 11,02
